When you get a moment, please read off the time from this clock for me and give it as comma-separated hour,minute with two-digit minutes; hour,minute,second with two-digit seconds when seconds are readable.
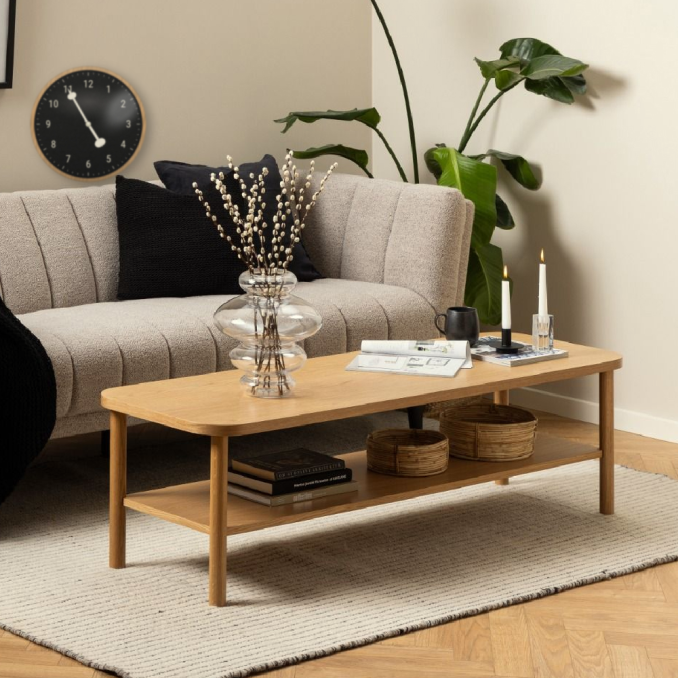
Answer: 4,55
